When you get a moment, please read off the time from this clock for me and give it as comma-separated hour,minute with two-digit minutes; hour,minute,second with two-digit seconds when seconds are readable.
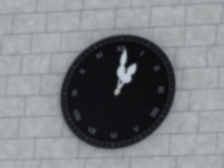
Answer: 1,01
